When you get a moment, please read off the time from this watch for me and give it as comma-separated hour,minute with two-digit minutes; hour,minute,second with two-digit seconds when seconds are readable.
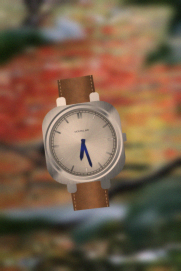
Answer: 6,28
